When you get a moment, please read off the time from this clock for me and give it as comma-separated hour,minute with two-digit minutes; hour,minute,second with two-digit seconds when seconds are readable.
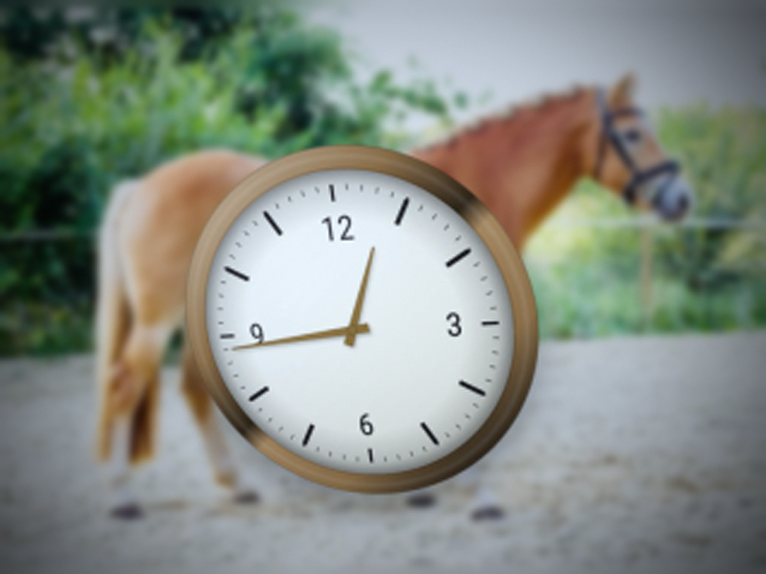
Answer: 12,44
